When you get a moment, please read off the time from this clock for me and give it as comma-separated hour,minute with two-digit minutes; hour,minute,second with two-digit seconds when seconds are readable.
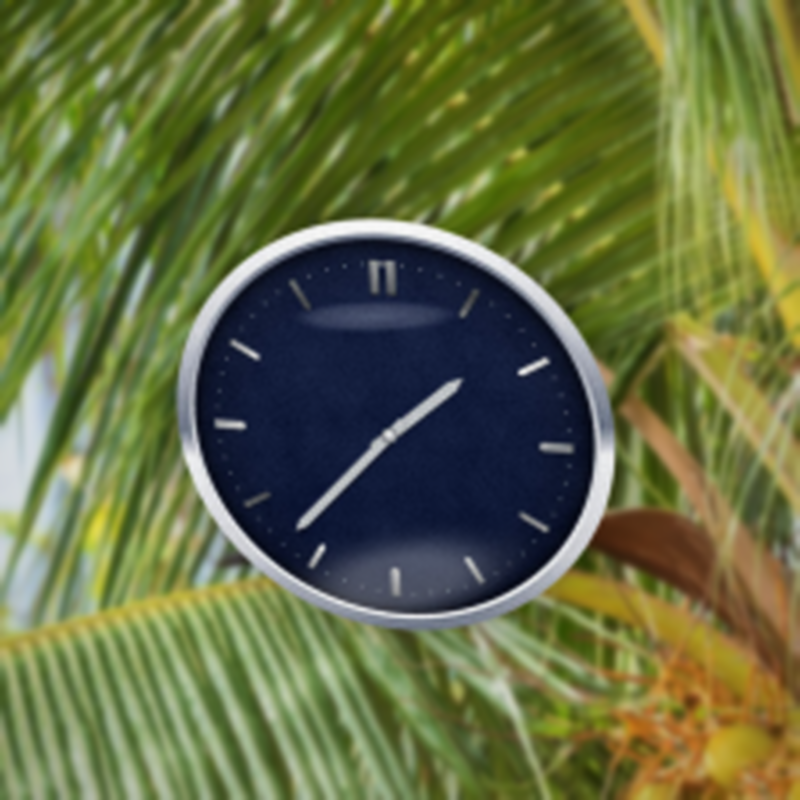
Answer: 1,37
